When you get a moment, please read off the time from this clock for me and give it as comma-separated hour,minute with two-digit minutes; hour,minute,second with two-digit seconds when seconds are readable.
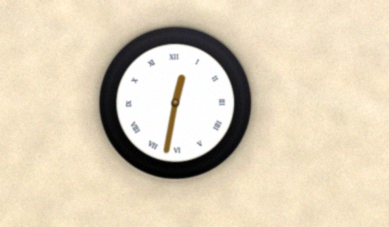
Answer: 12,32
